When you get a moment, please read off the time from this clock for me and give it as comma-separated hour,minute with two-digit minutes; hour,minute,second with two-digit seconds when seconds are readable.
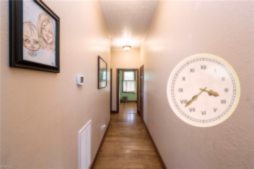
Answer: 3,38
